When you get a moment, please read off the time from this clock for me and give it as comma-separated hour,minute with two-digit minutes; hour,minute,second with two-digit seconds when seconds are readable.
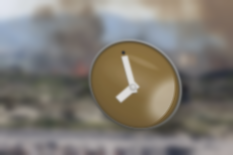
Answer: 8,00
